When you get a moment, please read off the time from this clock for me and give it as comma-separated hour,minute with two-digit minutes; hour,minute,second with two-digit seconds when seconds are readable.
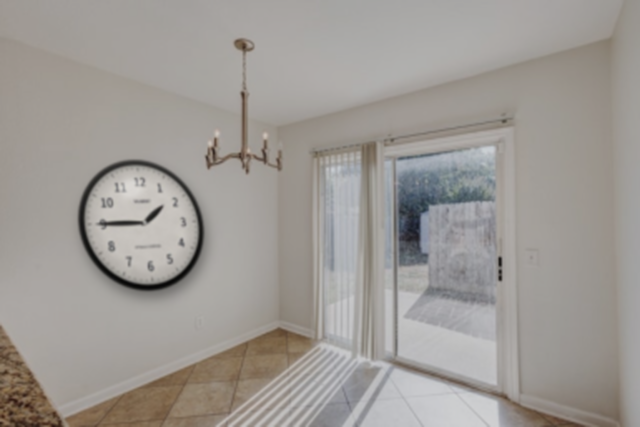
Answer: 1,45
